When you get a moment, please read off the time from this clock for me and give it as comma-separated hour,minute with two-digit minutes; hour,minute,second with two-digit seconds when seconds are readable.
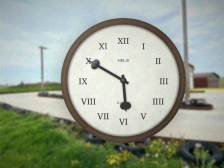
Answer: 5,50
